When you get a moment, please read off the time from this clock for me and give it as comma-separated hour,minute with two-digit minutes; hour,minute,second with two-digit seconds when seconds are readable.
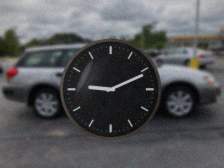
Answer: 9,11
